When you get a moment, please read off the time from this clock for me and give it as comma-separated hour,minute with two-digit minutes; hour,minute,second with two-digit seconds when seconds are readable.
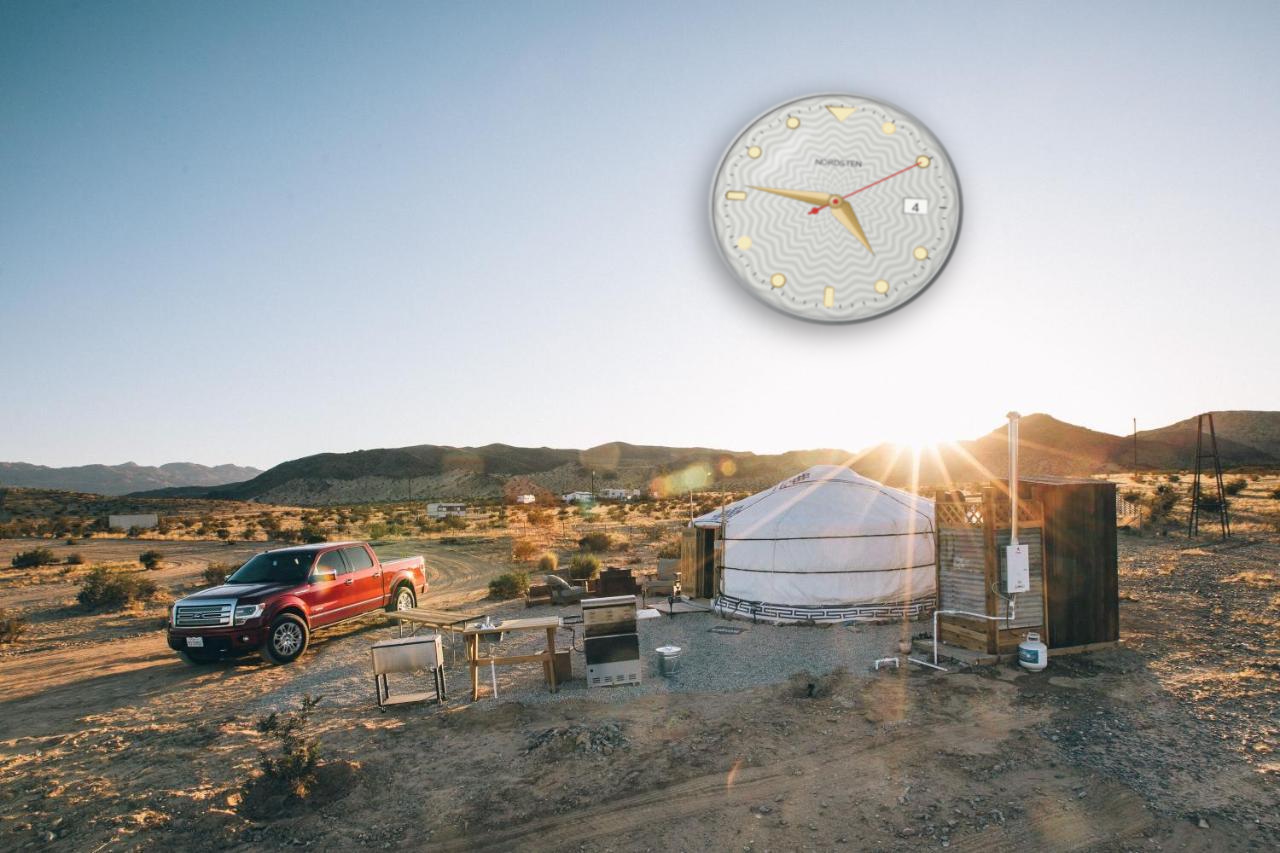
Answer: 4,46,10
